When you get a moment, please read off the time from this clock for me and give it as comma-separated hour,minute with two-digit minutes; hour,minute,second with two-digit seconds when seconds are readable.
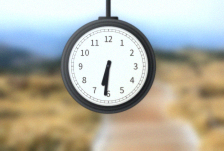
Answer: 6,31
